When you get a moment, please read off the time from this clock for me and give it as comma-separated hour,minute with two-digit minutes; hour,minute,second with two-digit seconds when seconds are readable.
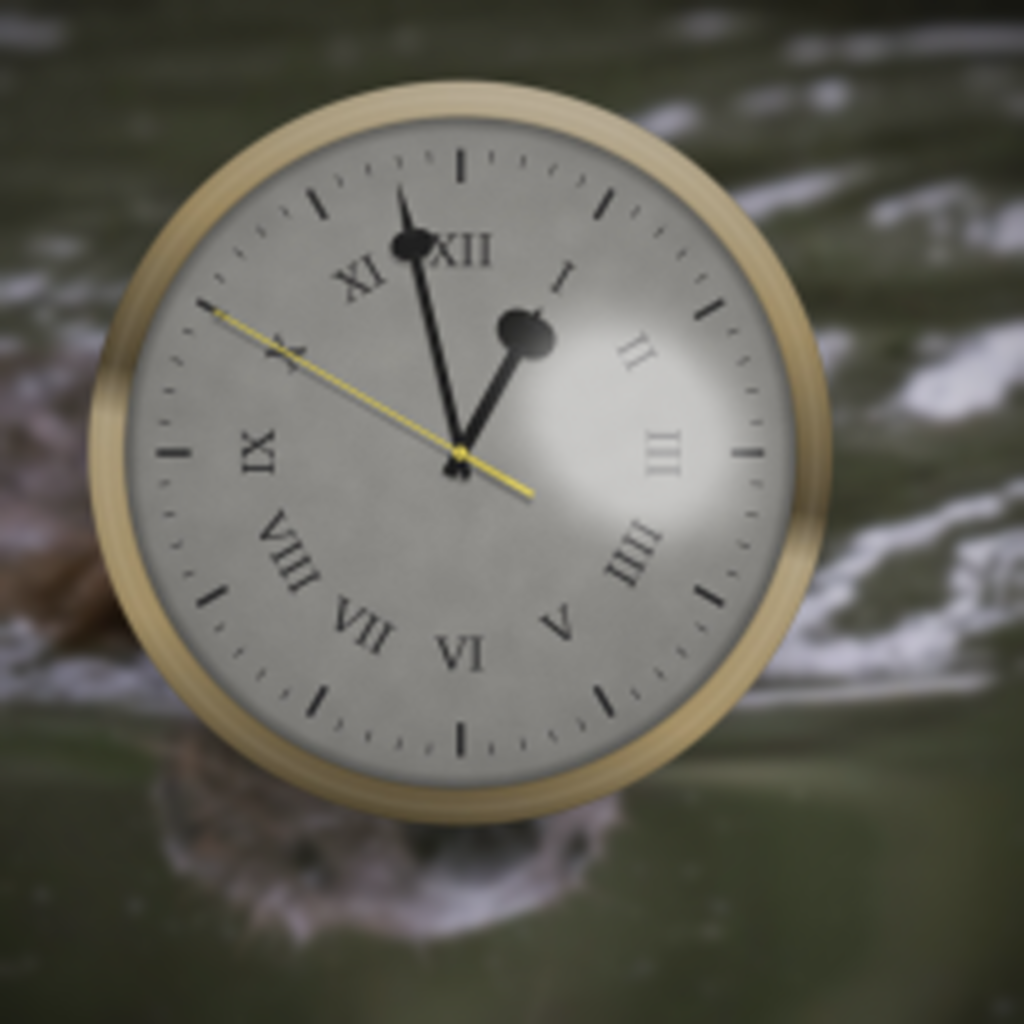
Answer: 12,57,50
